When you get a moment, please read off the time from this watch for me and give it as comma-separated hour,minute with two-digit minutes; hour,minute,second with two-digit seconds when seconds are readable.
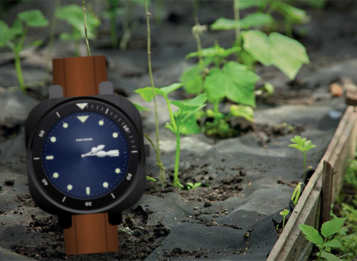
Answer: 2,15
